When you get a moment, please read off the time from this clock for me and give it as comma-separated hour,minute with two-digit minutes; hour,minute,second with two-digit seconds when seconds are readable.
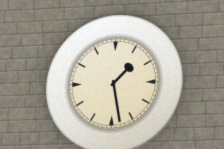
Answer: 1,28
